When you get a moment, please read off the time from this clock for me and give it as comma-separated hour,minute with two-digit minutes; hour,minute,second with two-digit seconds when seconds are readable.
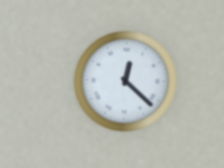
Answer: 12,22
